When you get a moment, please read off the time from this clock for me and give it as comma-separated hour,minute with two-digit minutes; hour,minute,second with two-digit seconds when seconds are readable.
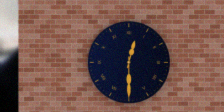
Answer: 12,30
